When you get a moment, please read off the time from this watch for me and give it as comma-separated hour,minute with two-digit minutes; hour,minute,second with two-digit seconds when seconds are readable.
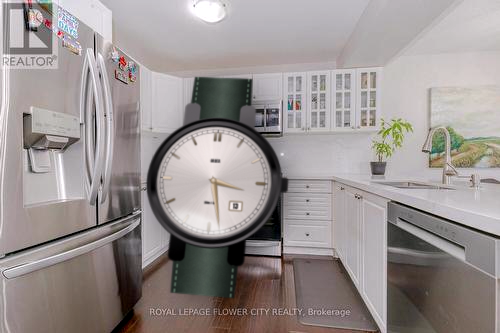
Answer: 3,28
